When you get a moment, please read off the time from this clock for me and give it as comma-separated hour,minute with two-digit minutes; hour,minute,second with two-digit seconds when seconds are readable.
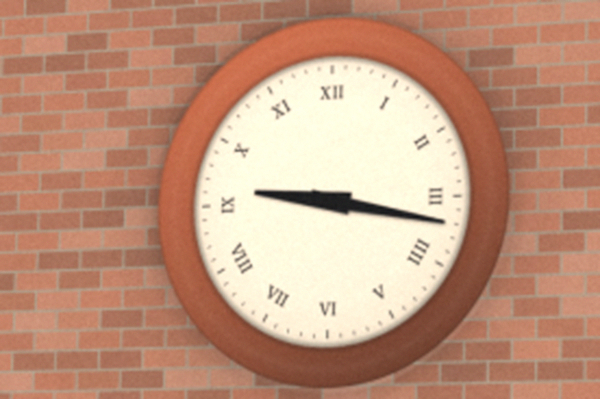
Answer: 9,17
